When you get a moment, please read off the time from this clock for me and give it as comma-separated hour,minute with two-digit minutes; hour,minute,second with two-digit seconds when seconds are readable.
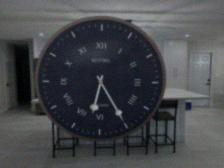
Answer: 6,25
